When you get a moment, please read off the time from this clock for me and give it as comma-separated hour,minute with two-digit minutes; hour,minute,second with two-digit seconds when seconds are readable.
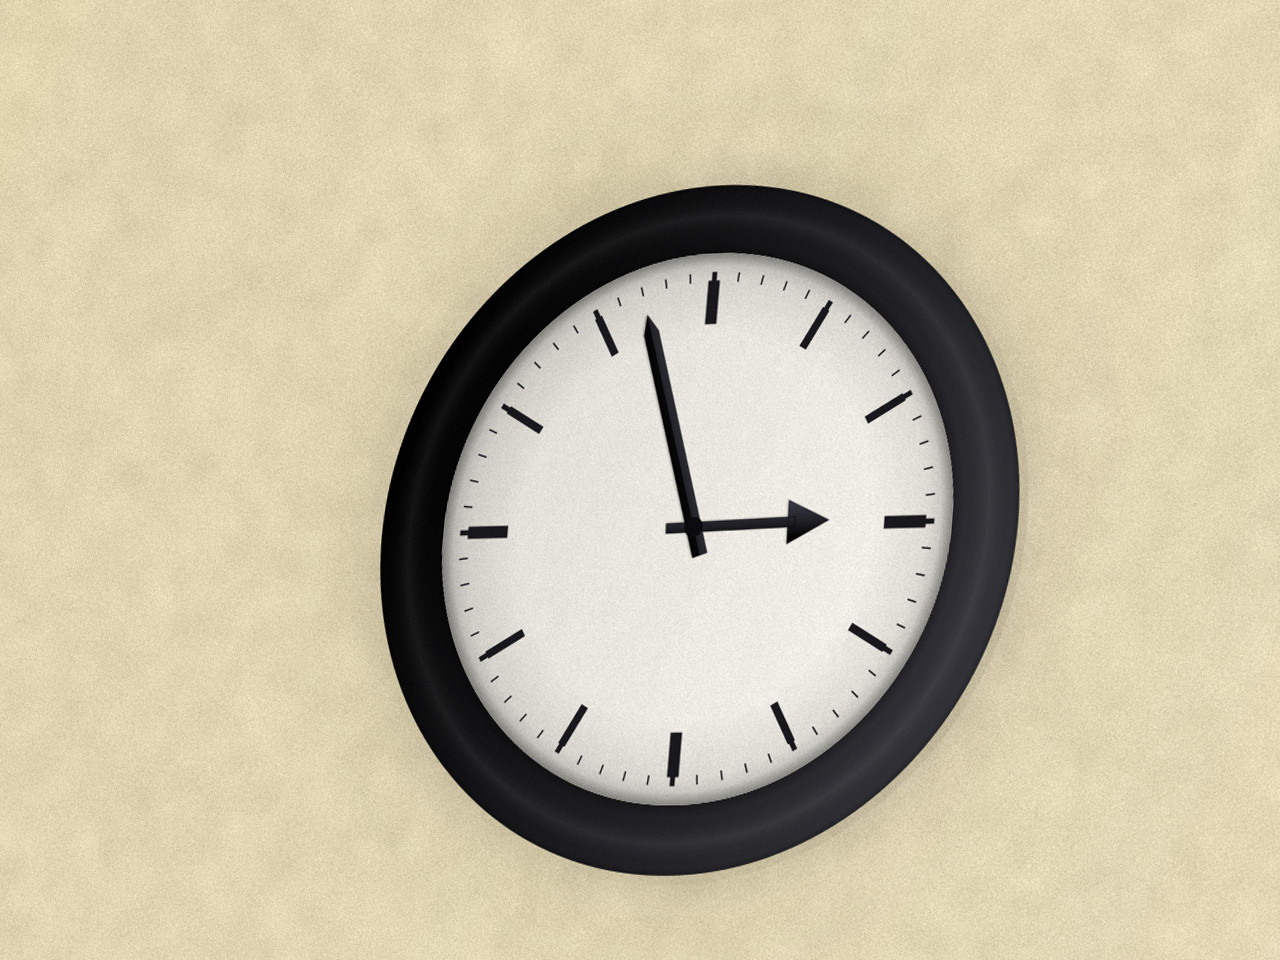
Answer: 2,57
